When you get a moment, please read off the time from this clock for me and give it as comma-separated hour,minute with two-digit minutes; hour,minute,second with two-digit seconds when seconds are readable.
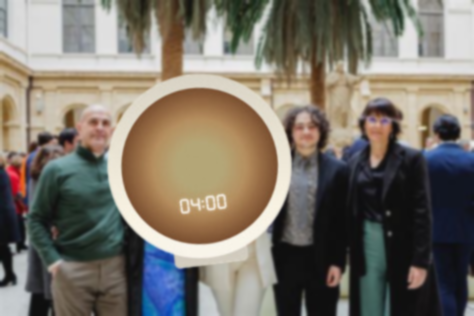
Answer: 4,00
